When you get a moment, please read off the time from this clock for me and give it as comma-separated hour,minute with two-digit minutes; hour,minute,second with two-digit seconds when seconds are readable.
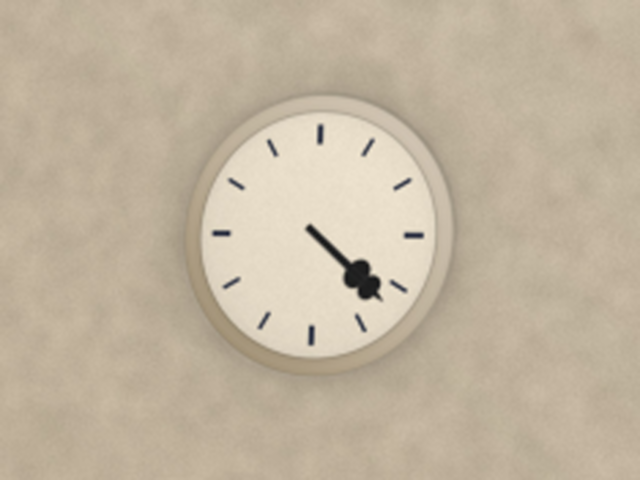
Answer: 4,22
